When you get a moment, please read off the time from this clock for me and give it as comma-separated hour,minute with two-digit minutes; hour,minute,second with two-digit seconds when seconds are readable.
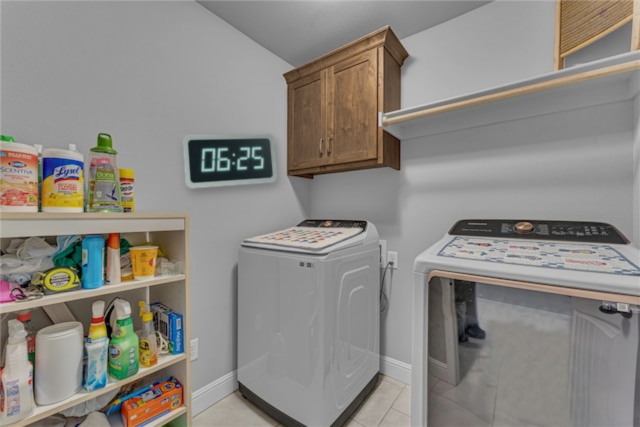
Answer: 6,25
